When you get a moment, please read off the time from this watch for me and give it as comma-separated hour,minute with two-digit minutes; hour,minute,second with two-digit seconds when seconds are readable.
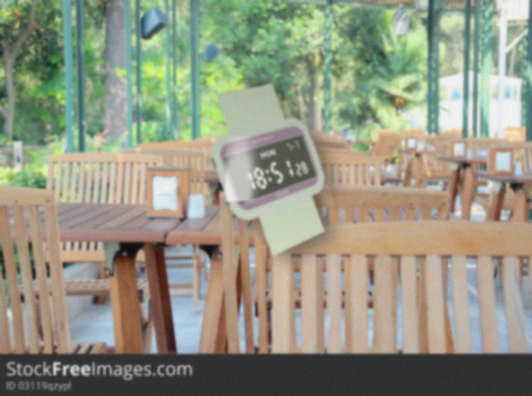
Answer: 18,51
